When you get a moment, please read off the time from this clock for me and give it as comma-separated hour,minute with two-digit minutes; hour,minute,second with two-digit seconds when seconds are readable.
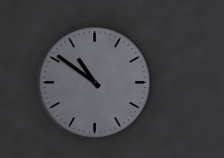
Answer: 10,51
